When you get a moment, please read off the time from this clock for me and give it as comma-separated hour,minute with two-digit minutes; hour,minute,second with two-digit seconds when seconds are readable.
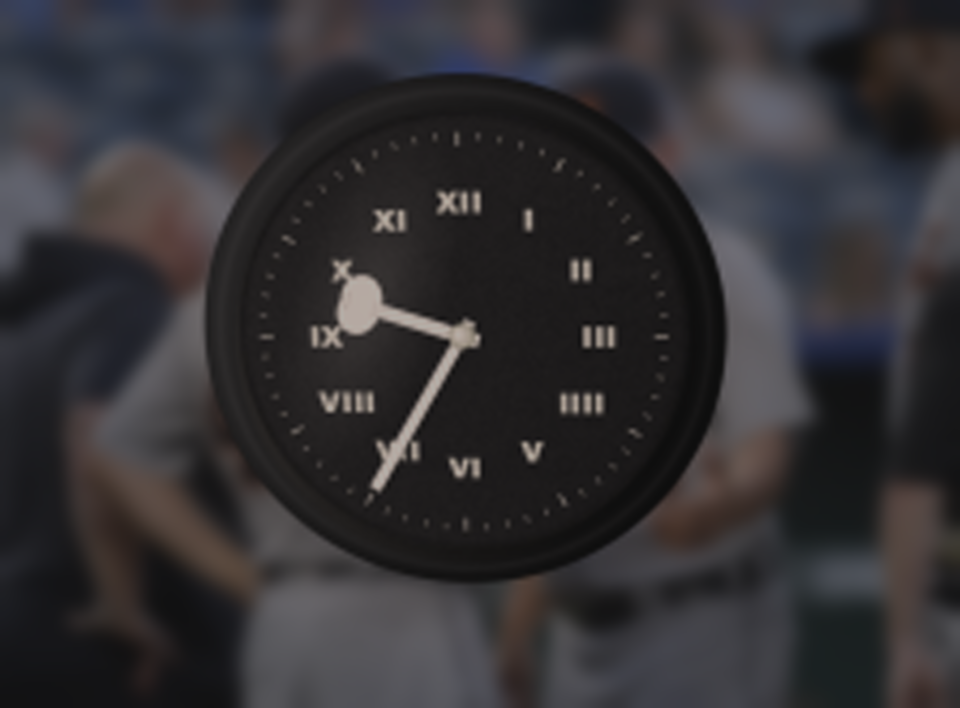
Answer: 9,35
